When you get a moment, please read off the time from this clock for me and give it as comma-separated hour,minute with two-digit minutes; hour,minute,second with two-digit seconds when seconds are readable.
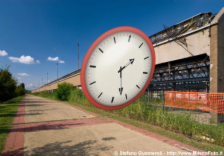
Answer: 1,27
